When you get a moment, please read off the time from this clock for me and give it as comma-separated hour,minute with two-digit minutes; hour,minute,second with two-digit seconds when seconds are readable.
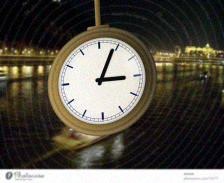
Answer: 3,04
